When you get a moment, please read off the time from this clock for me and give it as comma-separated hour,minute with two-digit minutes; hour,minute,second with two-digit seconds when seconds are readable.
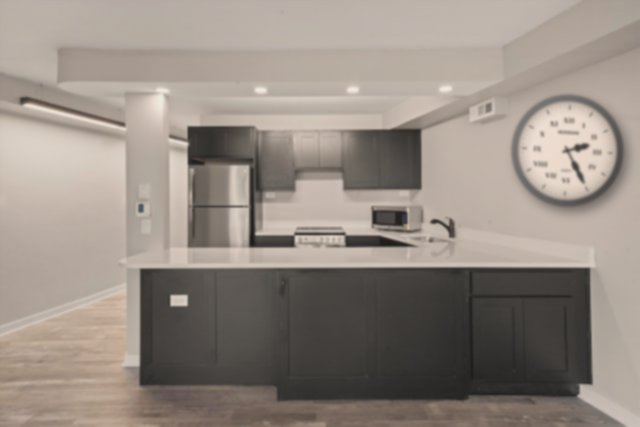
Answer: 2,25
